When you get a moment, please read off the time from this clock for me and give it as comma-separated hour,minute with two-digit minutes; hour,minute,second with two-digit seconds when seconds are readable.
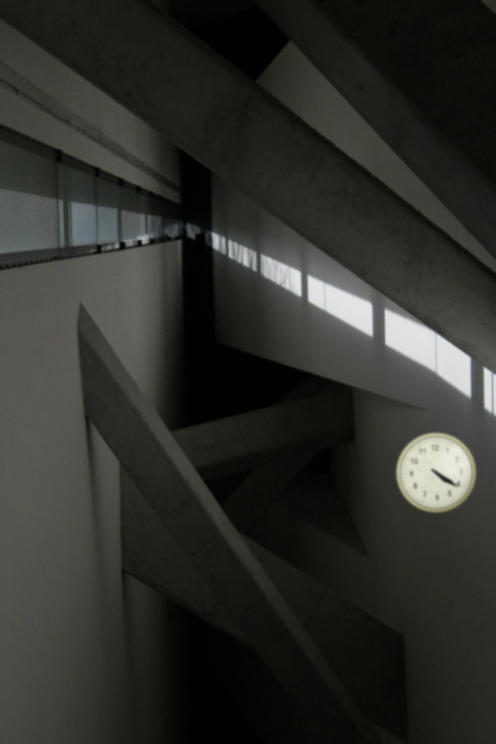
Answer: 4,21
